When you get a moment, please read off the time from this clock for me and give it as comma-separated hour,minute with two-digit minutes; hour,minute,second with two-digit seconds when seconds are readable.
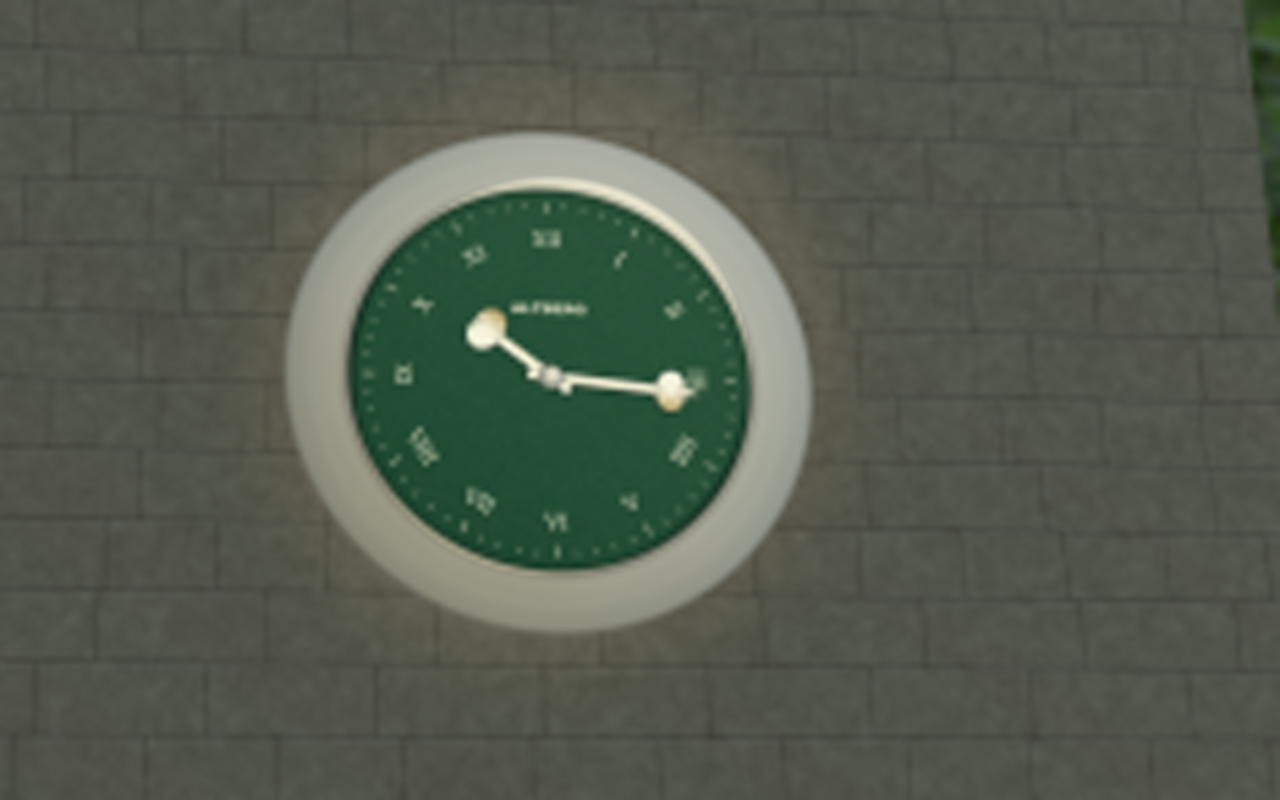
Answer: 10,16
